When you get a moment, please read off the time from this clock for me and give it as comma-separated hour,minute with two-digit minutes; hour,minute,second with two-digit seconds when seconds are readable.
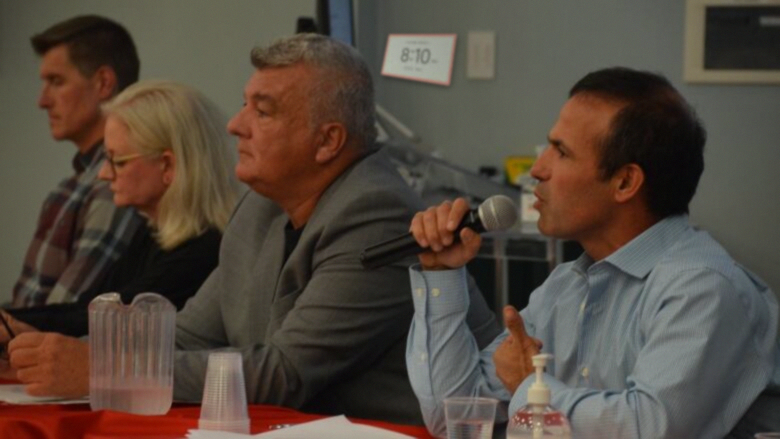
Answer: 8,10
